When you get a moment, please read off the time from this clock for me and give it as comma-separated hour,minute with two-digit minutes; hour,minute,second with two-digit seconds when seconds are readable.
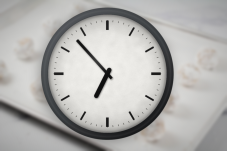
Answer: 6,53
